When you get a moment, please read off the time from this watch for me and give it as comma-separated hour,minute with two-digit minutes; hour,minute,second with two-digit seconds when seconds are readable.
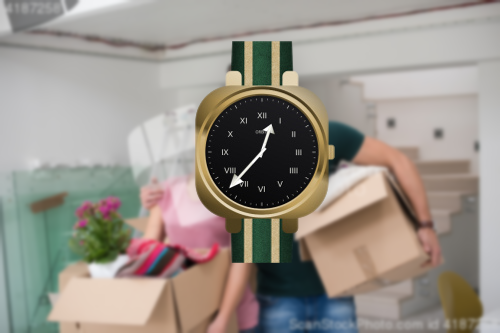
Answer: 12,37
